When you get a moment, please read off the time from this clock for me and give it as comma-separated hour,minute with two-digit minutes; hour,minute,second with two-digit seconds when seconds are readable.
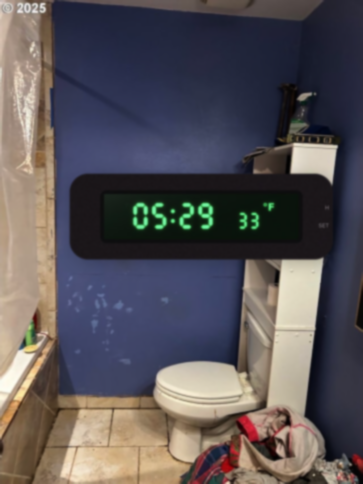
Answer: 5,29
